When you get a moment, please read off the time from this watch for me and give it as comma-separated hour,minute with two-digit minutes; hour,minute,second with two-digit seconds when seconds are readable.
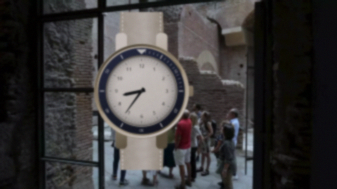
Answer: 8,36
